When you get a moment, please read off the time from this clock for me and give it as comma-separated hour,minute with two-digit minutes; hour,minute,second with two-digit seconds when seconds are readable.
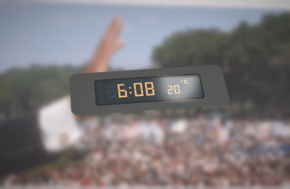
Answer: 6,08
